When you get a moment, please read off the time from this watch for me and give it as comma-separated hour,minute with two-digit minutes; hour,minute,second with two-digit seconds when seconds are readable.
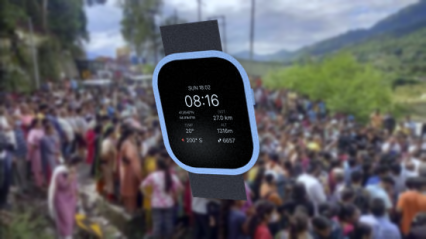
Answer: 8,16
